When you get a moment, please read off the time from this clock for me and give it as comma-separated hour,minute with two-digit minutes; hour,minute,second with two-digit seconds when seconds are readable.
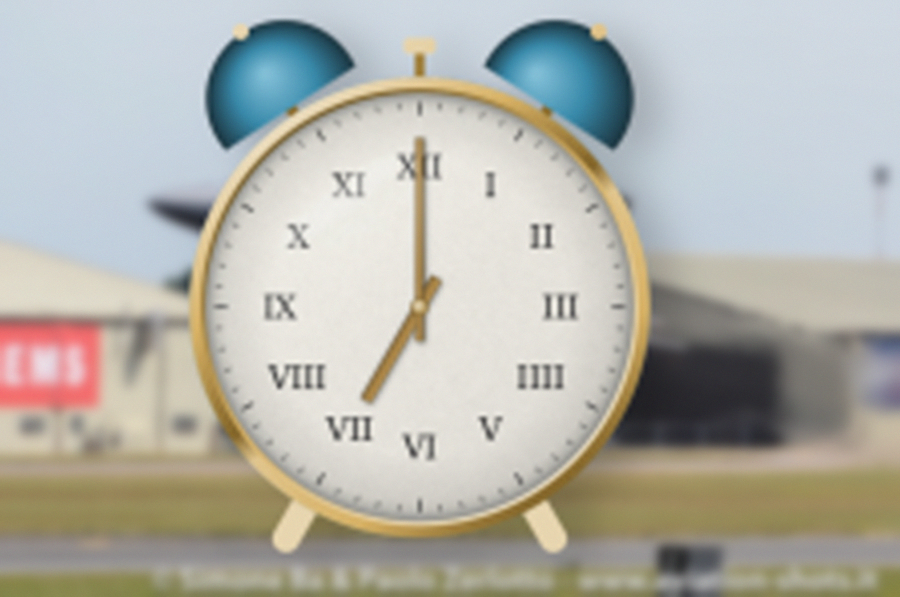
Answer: 7,00
